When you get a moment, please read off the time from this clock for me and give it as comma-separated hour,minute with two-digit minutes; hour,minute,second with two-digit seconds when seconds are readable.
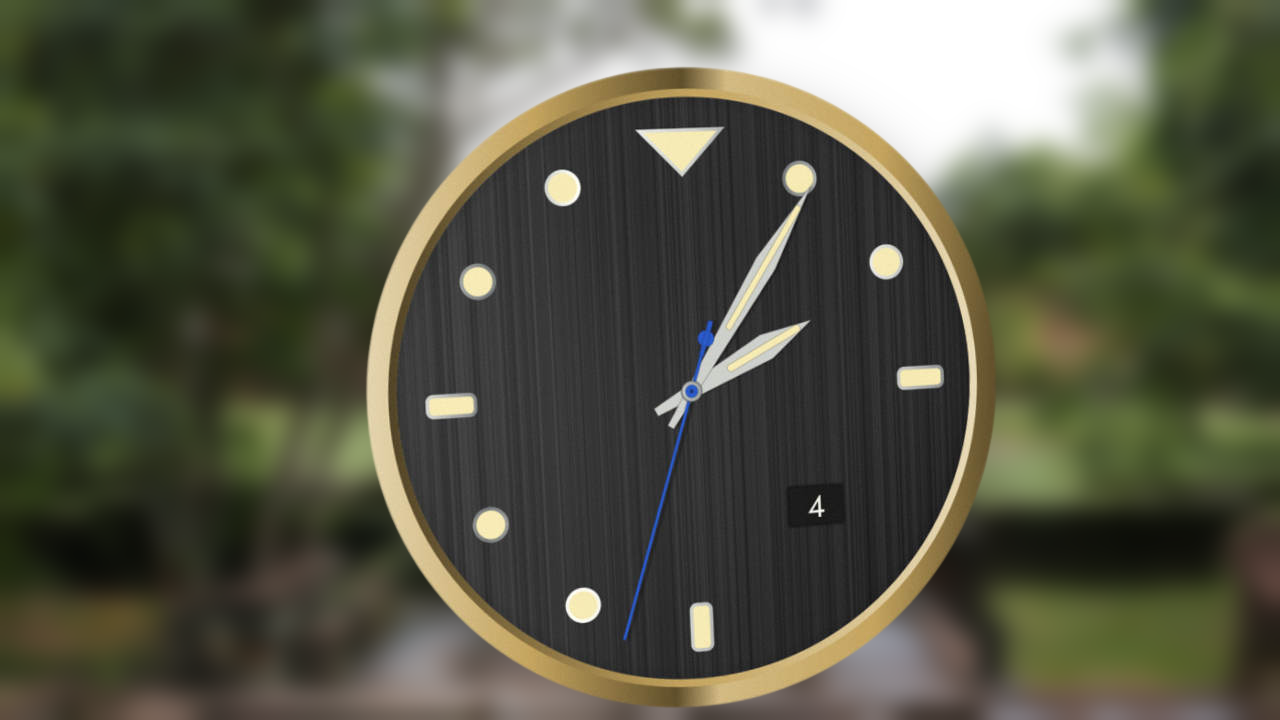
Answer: 2,05,33
